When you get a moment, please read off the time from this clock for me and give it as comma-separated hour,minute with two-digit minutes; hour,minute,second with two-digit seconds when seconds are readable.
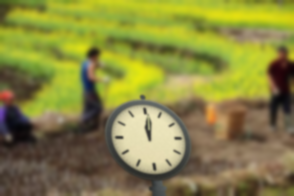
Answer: 12,01
